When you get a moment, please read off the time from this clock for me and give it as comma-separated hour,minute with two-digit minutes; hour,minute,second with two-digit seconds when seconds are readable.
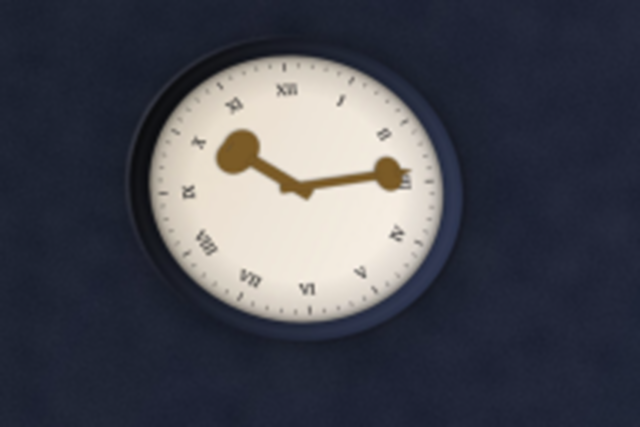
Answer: 10,14
